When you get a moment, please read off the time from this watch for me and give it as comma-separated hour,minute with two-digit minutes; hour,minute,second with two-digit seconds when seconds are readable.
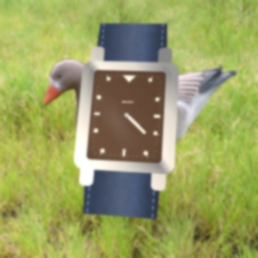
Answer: 4,22
